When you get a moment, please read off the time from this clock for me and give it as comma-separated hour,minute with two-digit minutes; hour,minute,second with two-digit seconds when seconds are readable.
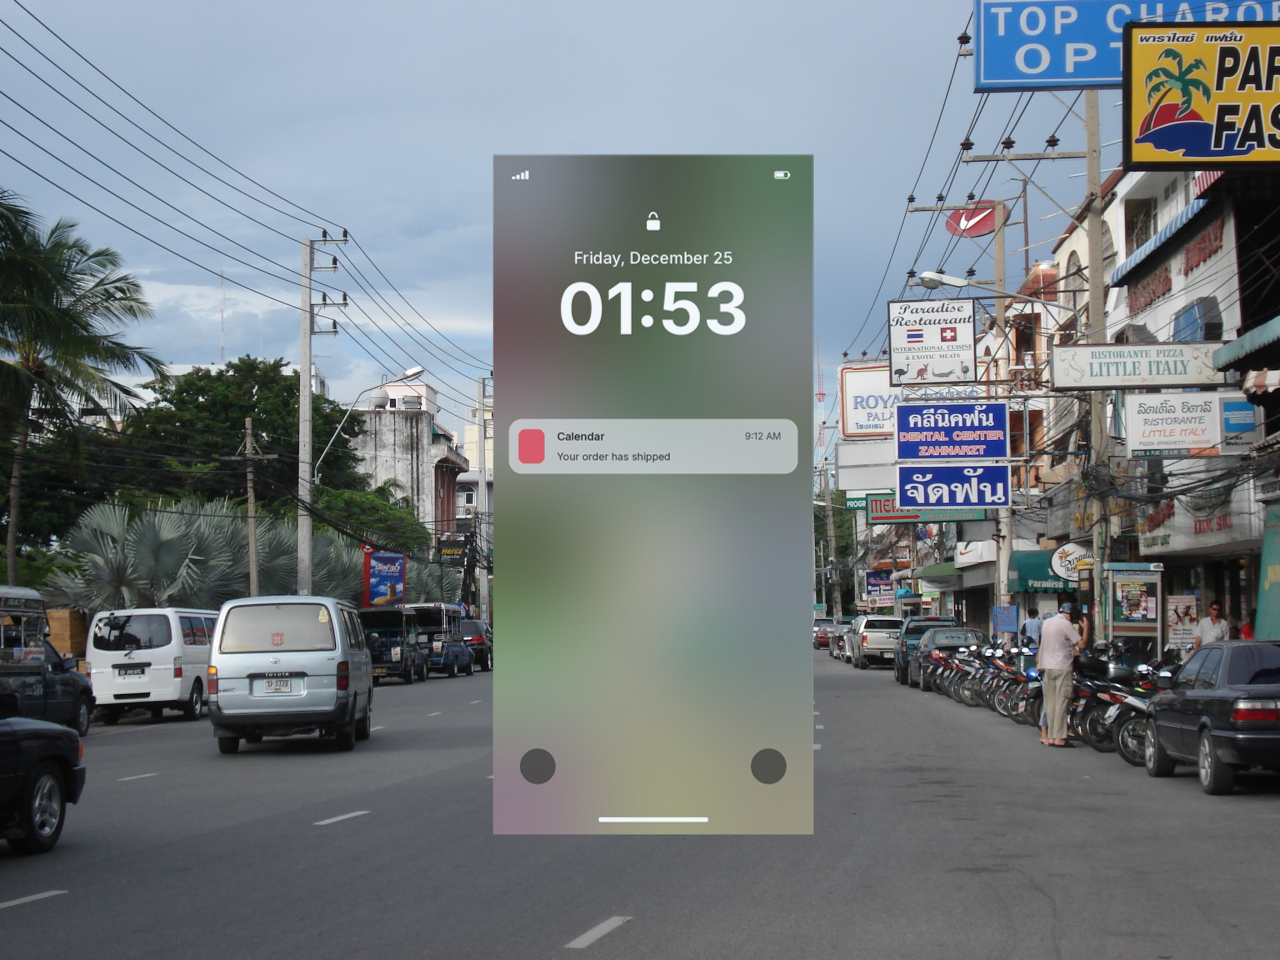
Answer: 1,53
